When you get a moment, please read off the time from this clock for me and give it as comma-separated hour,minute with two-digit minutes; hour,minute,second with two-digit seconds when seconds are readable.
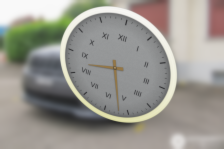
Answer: 8,27
